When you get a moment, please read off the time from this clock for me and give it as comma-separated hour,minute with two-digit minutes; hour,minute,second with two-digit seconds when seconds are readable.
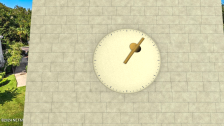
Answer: 1,06
